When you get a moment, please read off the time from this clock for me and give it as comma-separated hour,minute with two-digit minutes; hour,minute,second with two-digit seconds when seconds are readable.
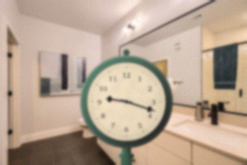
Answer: 9,18
